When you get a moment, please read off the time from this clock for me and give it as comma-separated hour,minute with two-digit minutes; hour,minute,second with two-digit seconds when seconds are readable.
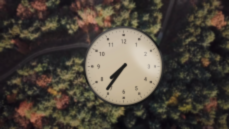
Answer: 7,36
